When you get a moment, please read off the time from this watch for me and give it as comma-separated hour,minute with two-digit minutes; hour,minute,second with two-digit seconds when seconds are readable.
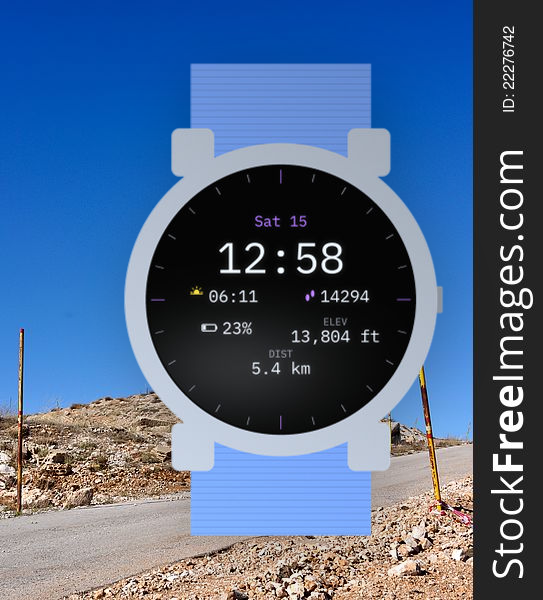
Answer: 12,58
